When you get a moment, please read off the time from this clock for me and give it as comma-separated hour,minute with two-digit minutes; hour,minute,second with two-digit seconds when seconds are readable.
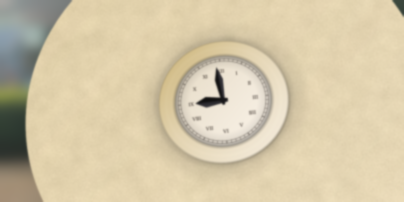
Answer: 8,59
